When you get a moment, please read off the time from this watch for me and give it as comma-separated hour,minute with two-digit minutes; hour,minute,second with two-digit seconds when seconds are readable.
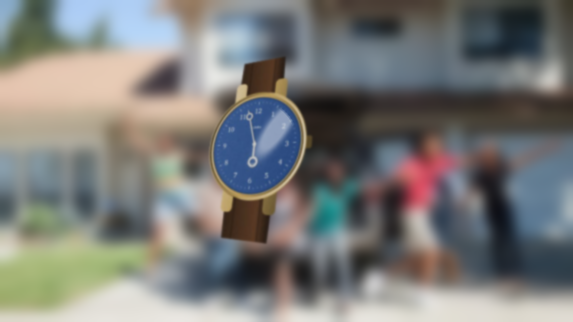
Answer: 5,57
